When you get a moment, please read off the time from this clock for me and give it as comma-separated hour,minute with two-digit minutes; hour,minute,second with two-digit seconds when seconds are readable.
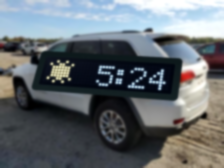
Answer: 5,24
